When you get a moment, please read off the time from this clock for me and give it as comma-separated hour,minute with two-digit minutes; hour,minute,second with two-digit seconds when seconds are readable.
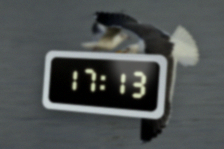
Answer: 17,13
